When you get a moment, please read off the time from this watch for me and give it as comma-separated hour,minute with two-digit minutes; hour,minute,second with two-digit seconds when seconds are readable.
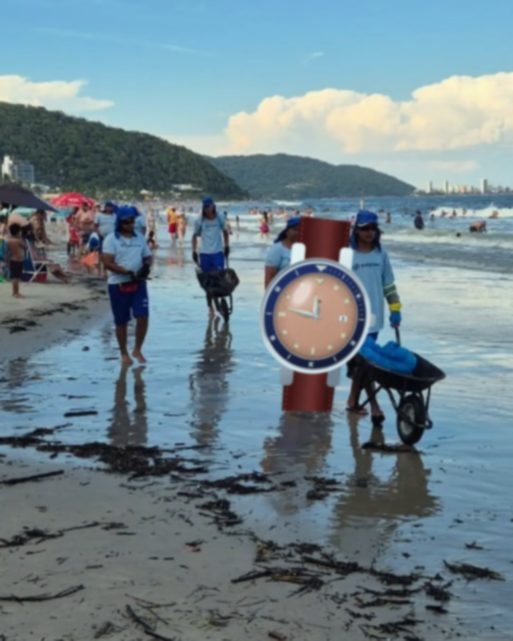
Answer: 11,47
